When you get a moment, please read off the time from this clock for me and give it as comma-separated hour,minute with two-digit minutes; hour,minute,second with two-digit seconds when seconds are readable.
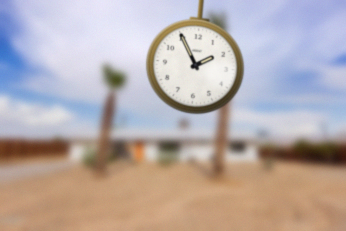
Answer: 1,55
